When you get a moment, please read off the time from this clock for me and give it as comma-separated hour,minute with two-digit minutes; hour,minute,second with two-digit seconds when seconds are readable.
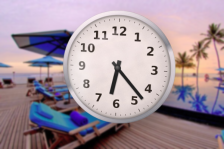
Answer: 6,23
